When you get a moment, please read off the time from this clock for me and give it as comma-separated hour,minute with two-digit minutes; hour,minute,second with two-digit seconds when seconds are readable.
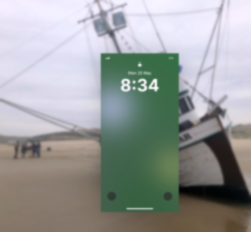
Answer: 8,34
